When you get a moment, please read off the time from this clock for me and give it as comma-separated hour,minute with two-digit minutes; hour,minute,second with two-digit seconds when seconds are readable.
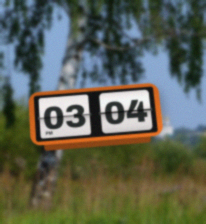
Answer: 3,04
